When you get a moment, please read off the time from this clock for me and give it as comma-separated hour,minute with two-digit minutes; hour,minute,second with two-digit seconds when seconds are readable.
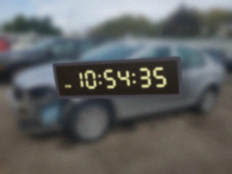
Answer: 10,54,35
